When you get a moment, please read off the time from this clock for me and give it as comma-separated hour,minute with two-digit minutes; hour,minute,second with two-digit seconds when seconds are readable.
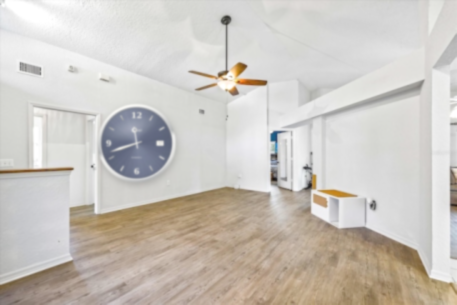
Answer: 11,42
